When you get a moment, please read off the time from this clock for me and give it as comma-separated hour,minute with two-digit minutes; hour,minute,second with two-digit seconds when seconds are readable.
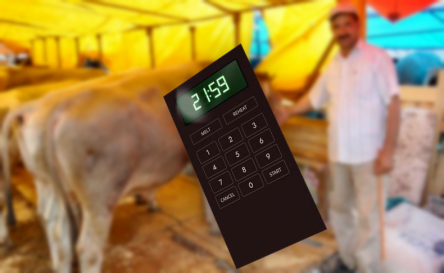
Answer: 21,59
